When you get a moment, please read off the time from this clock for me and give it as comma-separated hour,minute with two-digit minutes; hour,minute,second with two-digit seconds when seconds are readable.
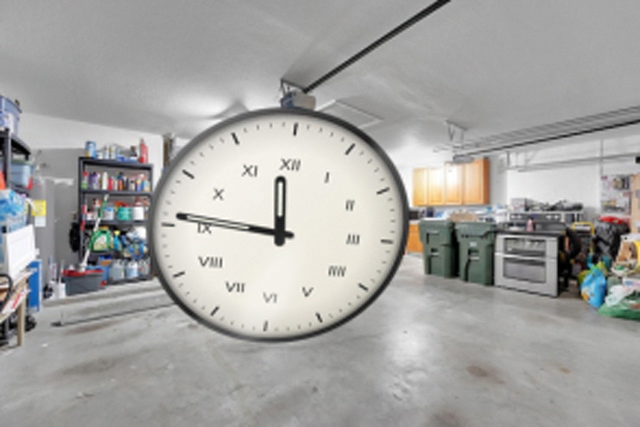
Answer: 11,46
